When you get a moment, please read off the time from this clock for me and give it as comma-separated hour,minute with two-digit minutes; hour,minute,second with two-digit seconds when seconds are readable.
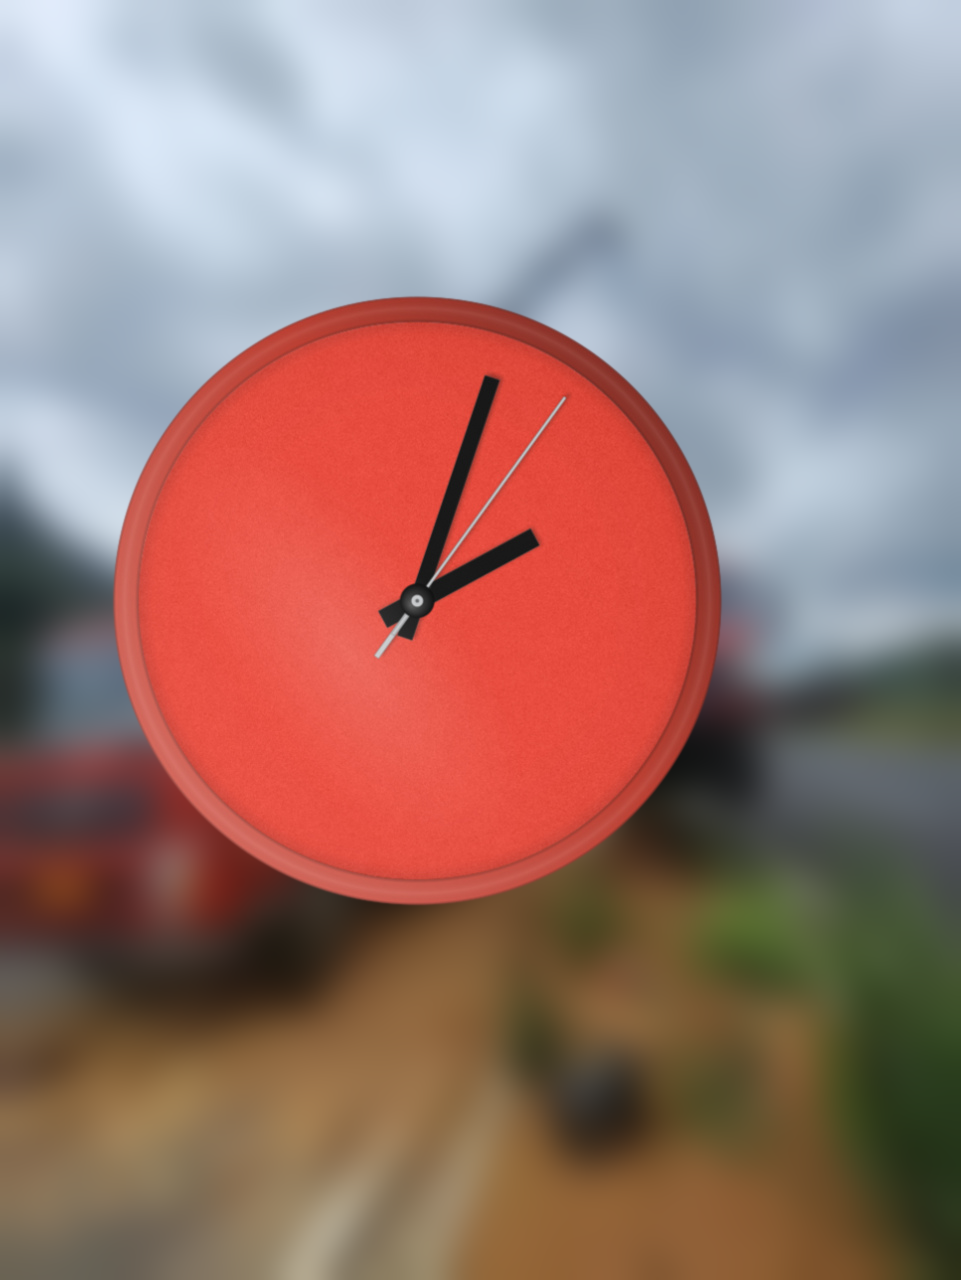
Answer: 2,03,06
